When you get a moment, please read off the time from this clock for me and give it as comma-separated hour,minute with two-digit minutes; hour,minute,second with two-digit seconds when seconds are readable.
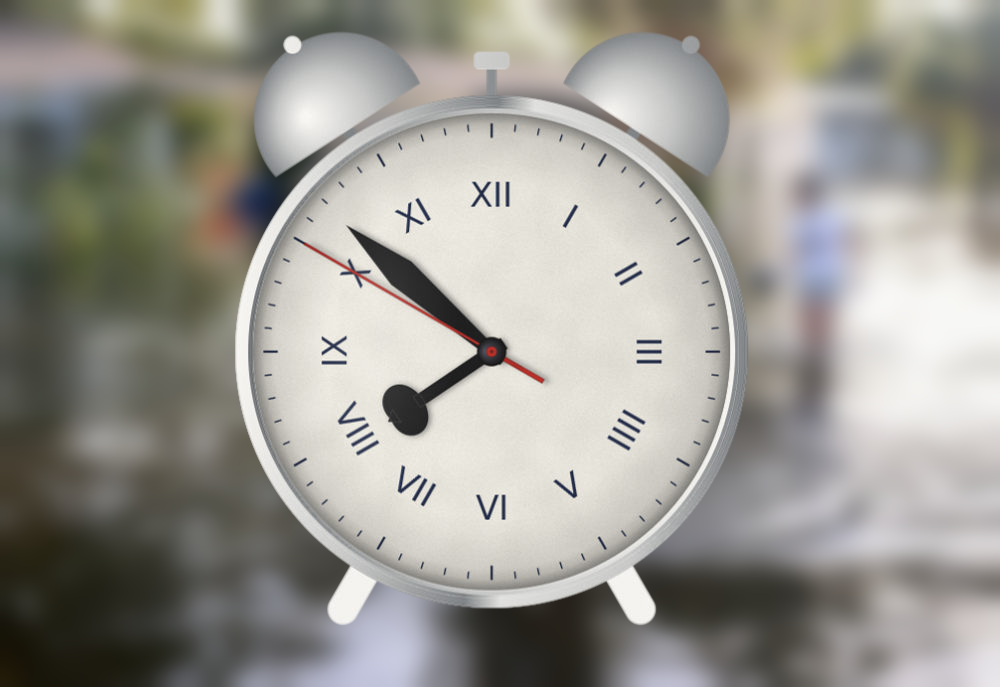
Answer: 7,51,50
